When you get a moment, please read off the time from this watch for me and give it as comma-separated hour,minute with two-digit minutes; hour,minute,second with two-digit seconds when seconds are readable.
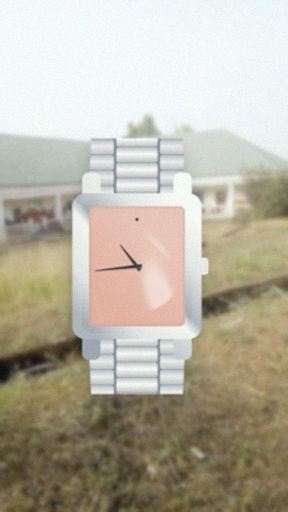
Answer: 10,44
